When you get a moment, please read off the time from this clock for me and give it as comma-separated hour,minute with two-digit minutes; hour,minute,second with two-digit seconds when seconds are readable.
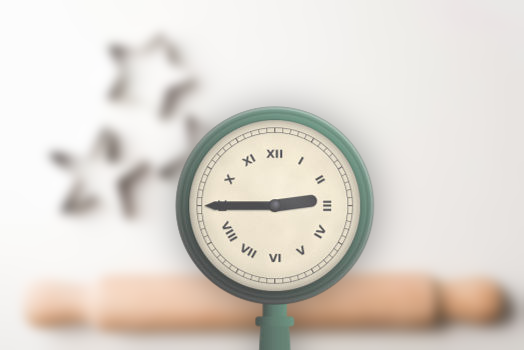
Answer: 2,45
